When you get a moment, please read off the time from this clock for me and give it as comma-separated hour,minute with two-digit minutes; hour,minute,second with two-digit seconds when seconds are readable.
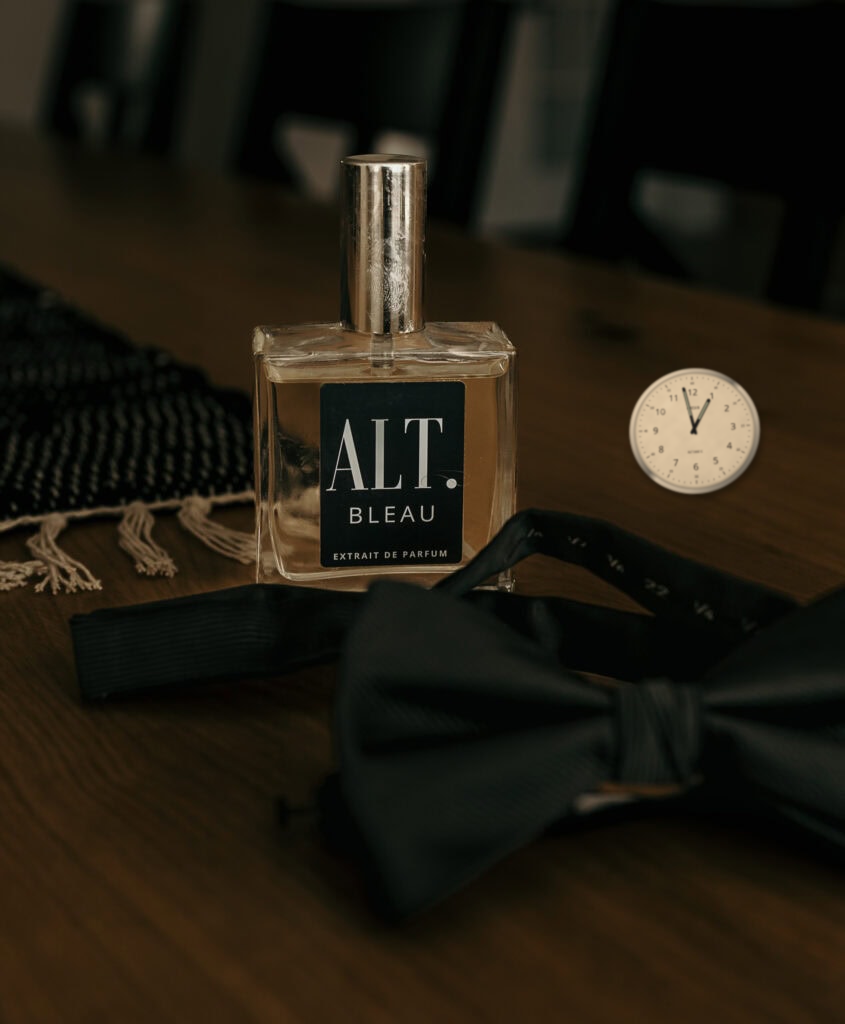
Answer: 12,58
